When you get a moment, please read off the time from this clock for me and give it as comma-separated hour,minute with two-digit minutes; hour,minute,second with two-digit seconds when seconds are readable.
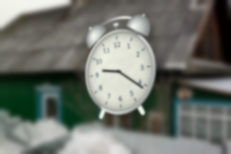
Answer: 9,21
